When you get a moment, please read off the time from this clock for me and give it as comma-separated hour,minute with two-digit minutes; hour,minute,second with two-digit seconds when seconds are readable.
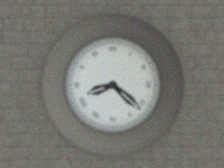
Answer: 8,22
